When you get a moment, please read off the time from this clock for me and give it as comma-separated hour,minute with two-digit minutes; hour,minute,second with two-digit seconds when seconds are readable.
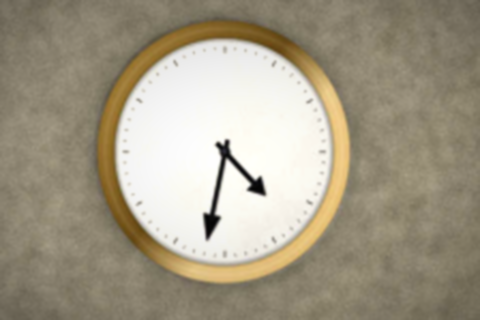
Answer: 4,32
